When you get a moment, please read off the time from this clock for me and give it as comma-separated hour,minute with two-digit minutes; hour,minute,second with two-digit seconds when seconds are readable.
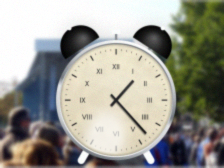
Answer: 1,23
